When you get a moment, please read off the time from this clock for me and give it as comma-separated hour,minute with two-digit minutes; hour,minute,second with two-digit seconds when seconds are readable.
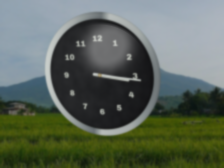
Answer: 3,16
